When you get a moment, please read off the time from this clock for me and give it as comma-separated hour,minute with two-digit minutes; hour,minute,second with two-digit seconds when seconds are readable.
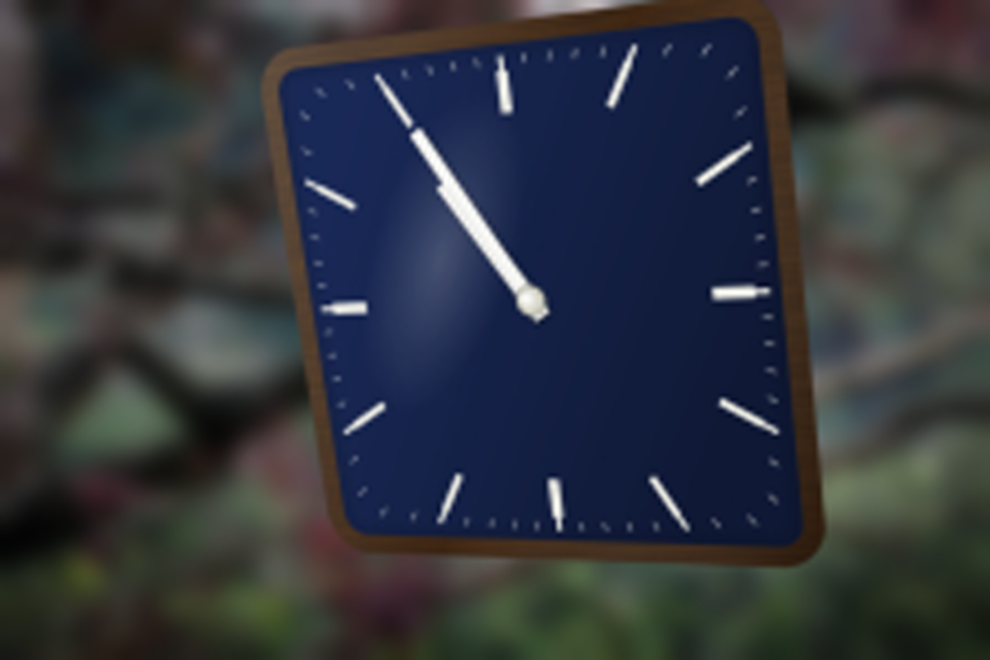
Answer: 10,55
